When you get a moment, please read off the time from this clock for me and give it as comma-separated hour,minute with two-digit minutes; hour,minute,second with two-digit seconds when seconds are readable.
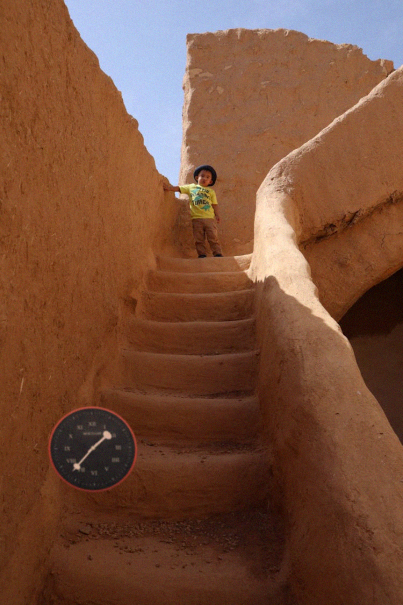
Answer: 1,37
